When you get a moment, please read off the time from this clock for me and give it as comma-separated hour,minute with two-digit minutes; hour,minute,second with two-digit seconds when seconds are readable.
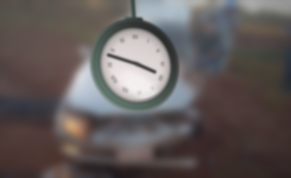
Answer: 3,48
